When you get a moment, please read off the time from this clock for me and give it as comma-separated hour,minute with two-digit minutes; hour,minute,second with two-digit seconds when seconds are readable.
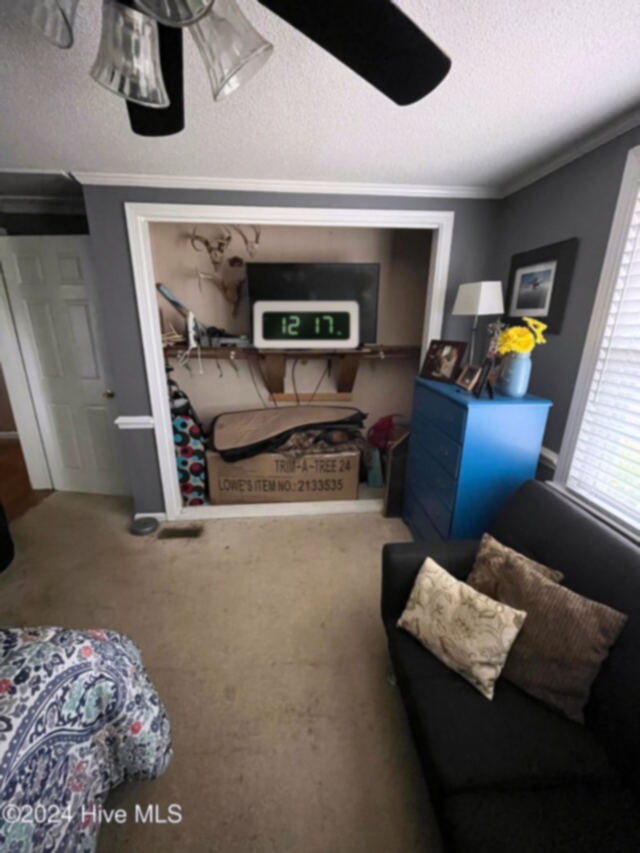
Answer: 12,17
